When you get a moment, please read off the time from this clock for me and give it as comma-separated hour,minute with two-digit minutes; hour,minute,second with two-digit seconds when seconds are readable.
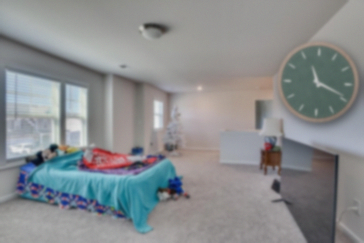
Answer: 11,19
